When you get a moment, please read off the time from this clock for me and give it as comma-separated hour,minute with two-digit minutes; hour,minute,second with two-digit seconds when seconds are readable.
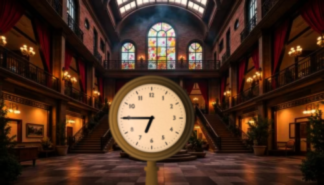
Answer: 6,45
